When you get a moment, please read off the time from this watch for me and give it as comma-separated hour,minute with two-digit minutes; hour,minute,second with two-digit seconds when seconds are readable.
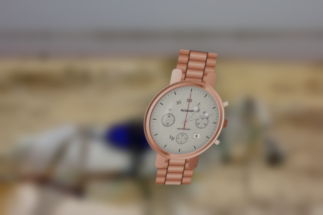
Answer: 1,12
